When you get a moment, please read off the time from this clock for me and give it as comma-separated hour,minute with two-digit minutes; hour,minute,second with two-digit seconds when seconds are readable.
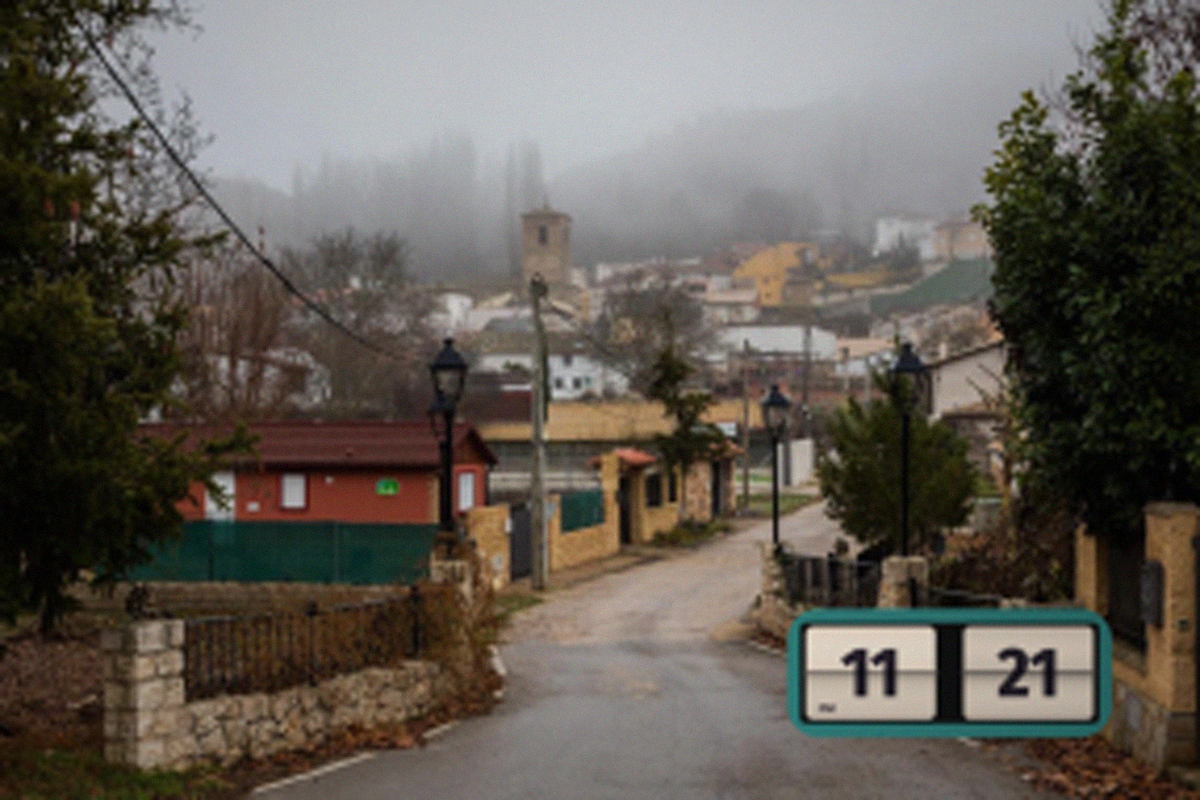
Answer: 11,21
